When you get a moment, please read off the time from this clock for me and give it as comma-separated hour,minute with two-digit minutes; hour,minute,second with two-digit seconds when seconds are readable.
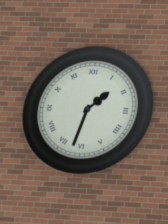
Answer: 1,32
